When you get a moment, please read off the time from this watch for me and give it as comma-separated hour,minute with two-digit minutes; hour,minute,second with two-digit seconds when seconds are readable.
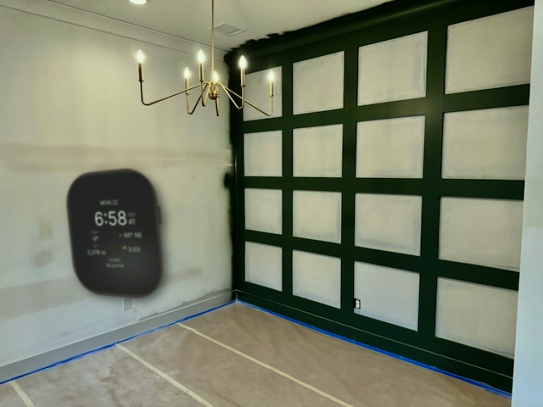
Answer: 6,58
